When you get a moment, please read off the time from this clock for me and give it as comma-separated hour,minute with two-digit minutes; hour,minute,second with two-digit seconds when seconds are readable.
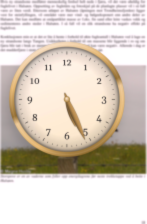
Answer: 5,26
